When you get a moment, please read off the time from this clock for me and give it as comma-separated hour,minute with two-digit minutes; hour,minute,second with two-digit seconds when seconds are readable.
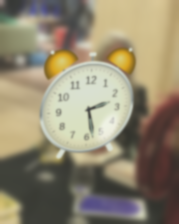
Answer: 2,28
